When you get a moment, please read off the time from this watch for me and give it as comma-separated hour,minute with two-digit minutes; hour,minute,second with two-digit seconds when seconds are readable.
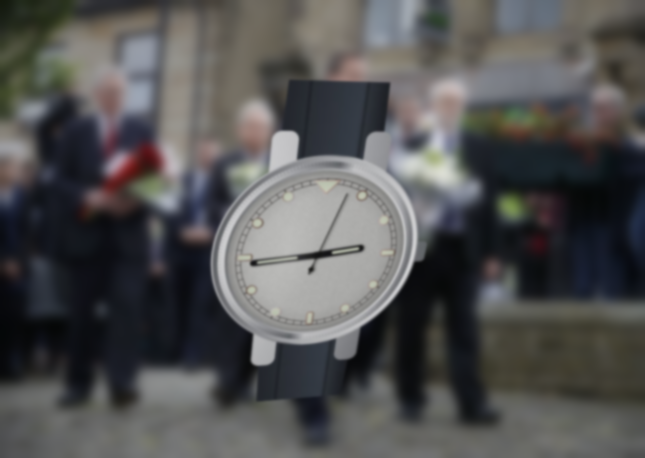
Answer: 2,44,03
